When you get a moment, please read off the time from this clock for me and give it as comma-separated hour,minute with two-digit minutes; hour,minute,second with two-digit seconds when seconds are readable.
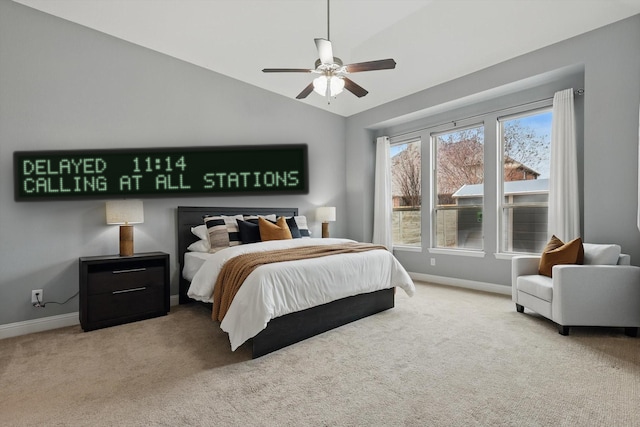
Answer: 11,14
